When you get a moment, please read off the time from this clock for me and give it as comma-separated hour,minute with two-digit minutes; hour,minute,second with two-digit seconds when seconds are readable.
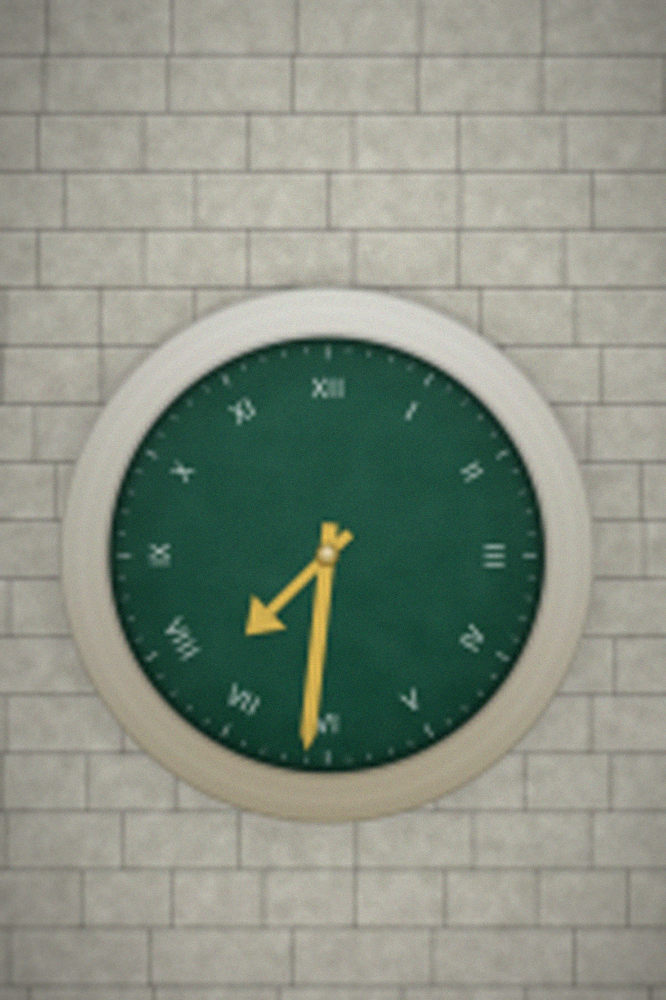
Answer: 7,31
